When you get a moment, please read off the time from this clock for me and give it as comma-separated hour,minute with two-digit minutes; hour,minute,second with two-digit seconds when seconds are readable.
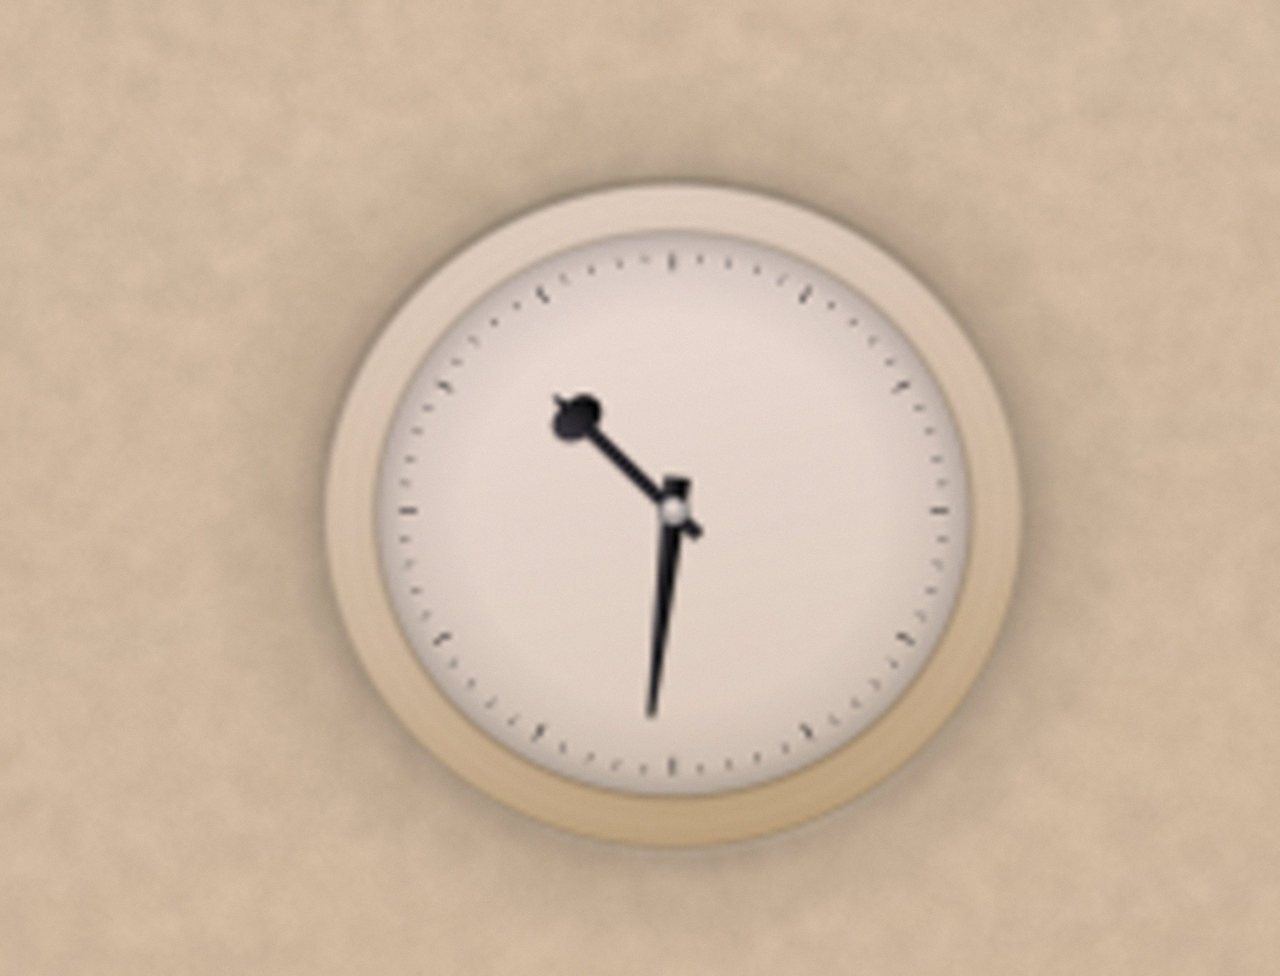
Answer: 10,31
